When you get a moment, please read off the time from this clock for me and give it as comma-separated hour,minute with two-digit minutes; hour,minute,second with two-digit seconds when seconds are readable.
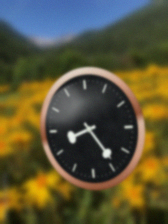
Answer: 8,24
